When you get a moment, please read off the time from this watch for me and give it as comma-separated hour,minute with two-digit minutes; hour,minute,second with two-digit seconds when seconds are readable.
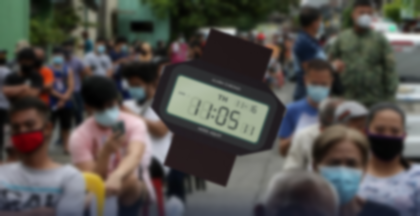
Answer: 11,05
